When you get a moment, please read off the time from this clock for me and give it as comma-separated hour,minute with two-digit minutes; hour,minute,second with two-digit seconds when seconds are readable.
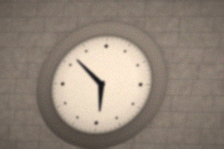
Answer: 5,52
